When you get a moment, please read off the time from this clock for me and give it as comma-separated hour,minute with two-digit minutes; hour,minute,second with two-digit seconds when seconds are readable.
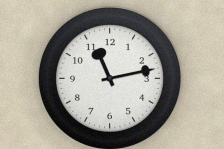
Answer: 11,13
